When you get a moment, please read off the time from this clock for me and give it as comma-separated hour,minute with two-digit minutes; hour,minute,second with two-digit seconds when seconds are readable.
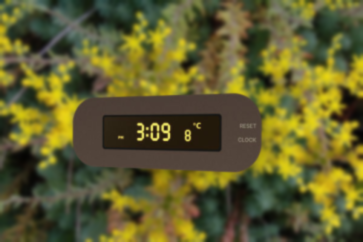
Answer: 3,09
